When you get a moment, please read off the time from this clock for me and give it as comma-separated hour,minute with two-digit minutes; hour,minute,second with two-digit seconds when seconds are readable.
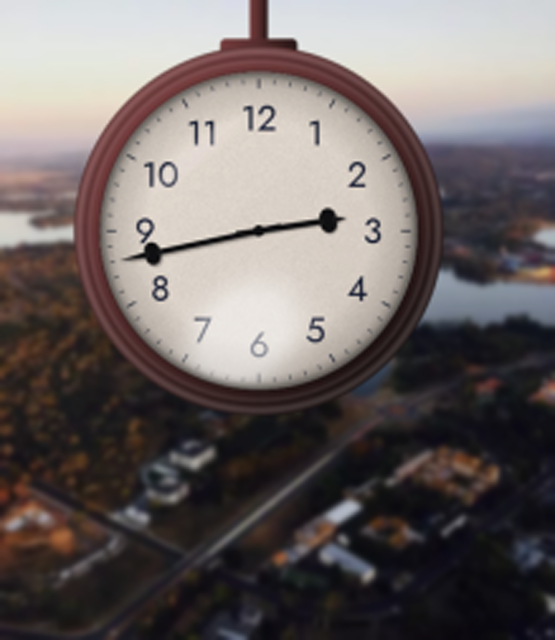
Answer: 2,43
